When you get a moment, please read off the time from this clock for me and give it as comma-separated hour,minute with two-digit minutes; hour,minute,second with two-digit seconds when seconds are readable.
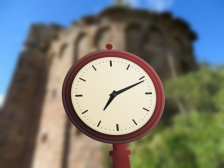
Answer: 7,11
